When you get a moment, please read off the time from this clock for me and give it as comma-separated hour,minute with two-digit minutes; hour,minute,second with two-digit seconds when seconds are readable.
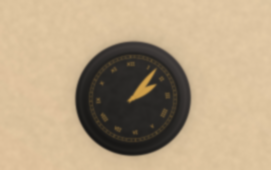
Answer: 2,07
